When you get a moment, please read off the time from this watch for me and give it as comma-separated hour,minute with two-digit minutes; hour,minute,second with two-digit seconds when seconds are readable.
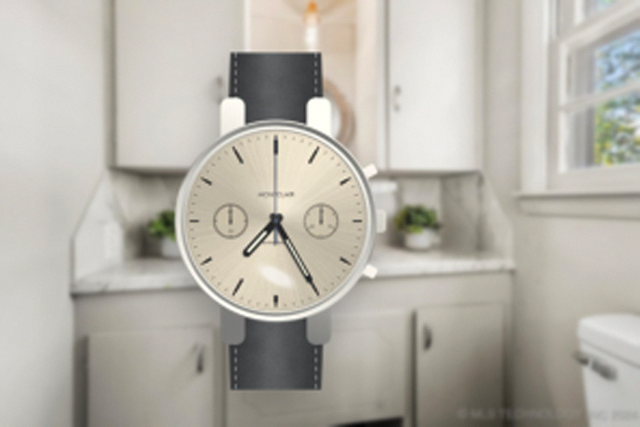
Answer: 7,25
